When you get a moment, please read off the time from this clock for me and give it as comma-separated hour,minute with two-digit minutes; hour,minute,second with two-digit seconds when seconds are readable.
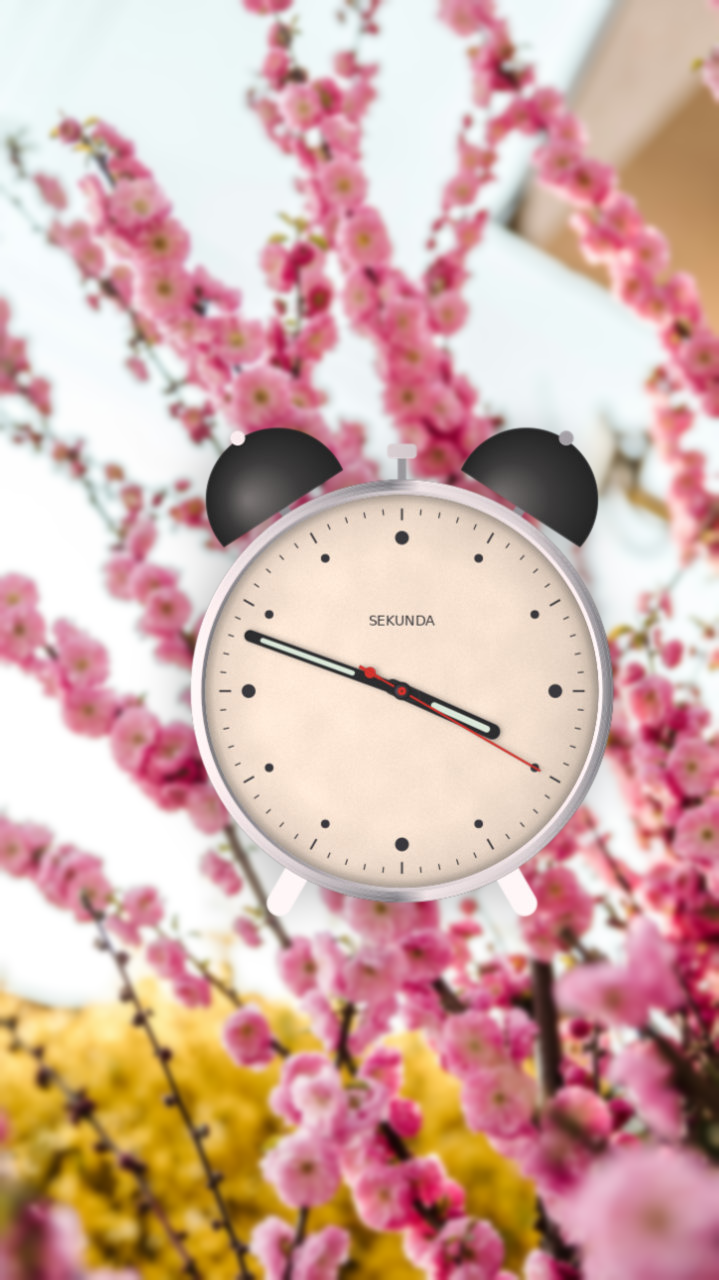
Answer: 3,48,20
